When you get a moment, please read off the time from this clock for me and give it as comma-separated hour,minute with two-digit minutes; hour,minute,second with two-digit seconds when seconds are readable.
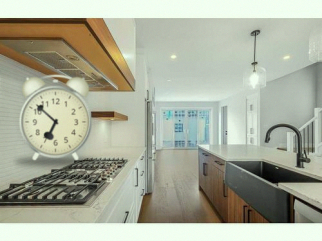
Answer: 6,52
